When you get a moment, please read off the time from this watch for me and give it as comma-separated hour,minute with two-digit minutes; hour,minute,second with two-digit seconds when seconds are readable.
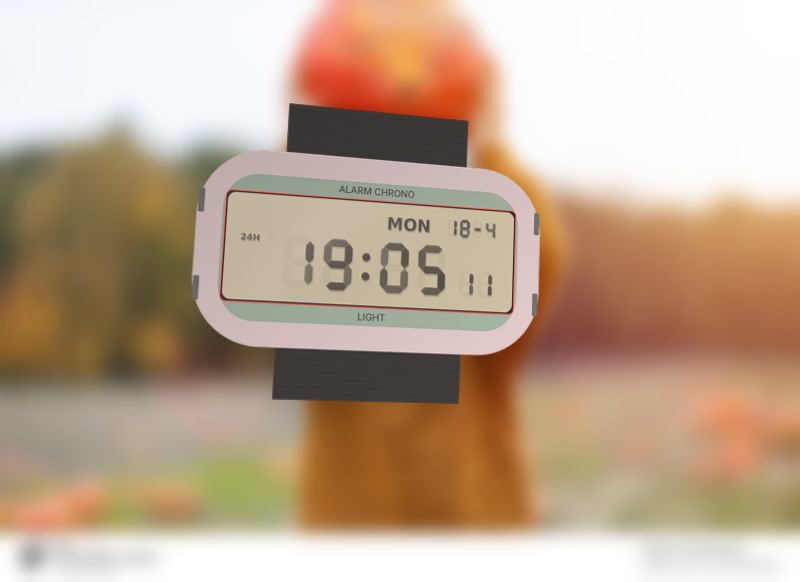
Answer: 19,05,11
